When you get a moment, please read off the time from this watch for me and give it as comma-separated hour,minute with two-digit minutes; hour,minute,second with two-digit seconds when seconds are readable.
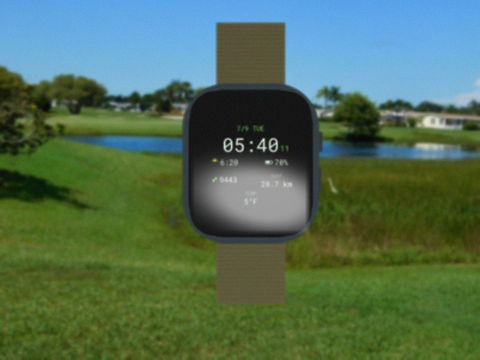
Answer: 5,40
